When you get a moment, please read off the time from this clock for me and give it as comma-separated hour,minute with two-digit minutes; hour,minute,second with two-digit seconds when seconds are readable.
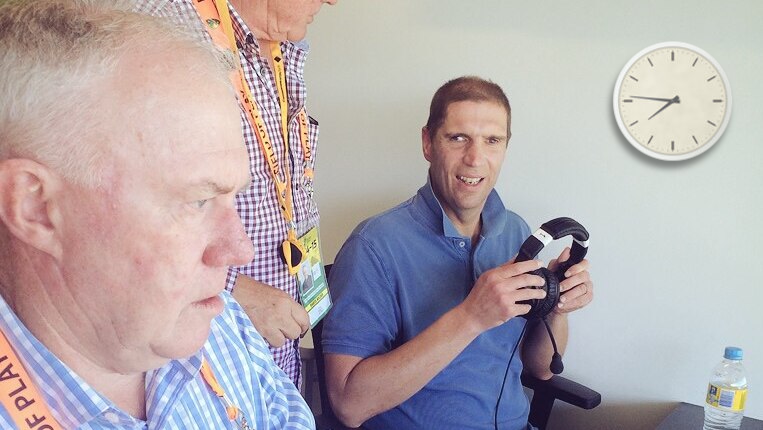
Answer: 7,46
